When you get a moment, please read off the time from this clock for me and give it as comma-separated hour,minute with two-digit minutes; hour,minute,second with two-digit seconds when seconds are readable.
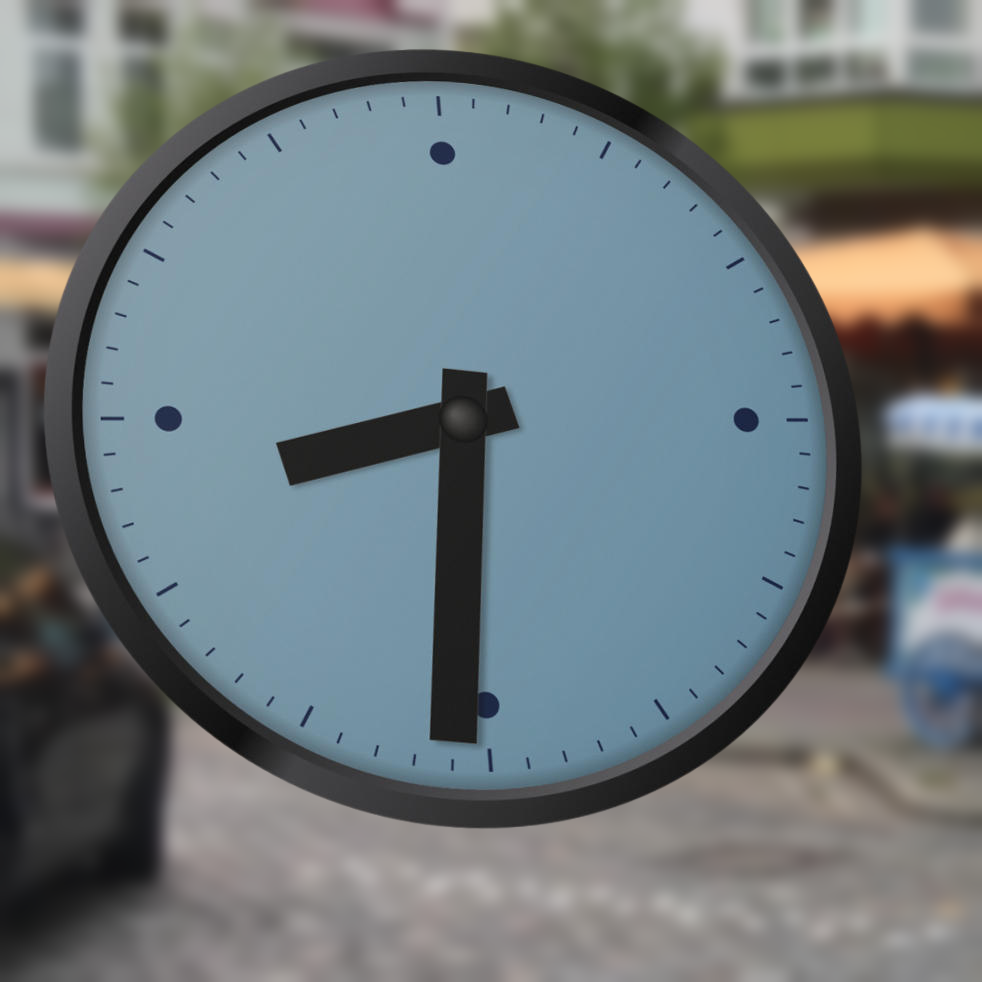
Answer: 8,31
